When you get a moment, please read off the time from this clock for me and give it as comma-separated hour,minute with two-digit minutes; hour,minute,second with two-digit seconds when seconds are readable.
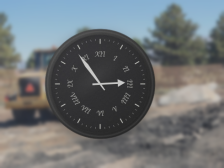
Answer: 2,54
